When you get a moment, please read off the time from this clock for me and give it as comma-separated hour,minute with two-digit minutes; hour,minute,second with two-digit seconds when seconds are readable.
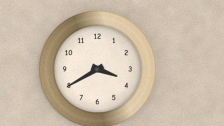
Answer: 3,40
